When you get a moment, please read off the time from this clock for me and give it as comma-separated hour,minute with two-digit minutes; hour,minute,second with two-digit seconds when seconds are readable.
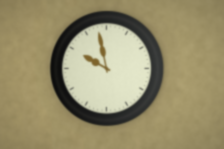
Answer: 9,58
